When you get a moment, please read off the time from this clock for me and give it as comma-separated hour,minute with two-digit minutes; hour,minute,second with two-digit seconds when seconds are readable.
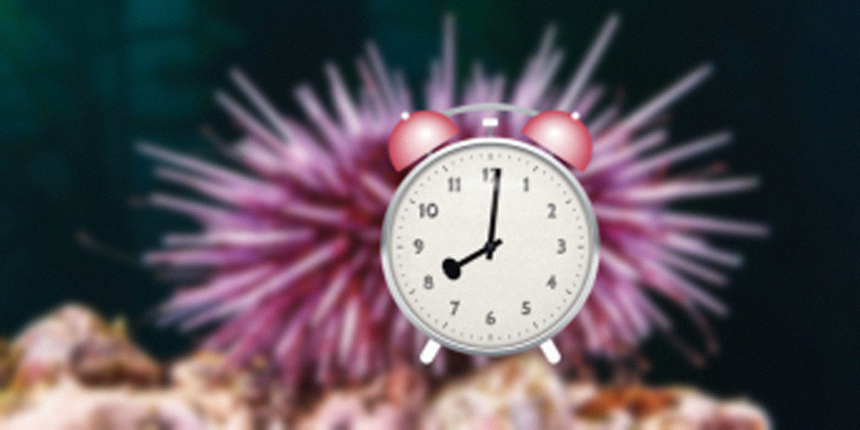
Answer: 8,01
